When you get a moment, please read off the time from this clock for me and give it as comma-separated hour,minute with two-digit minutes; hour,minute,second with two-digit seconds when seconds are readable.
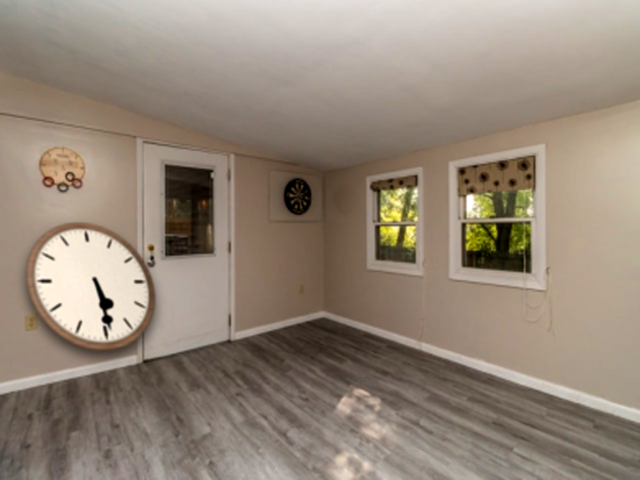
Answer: 5,29
